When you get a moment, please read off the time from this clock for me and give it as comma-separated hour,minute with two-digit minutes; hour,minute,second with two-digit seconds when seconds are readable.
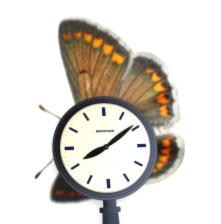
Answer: 8,09
